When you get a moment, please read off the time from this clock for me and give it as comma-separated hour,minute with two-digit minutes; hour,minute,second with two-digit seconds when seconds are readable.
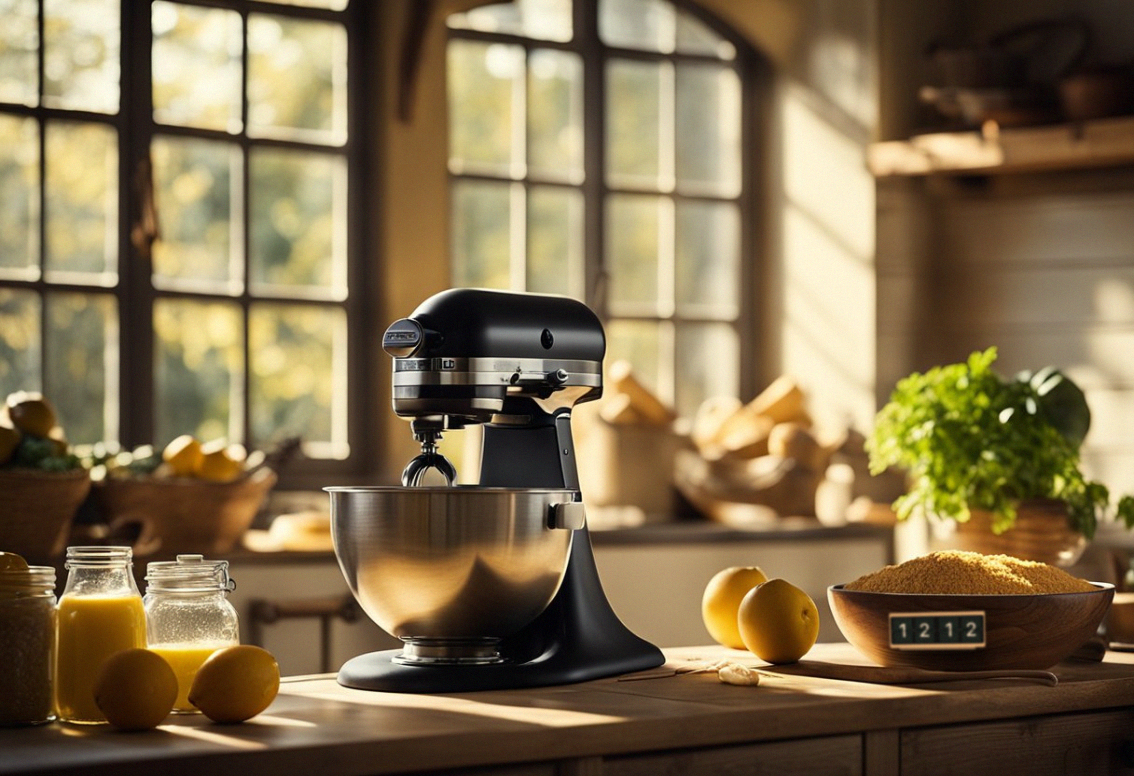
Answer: 12,12
